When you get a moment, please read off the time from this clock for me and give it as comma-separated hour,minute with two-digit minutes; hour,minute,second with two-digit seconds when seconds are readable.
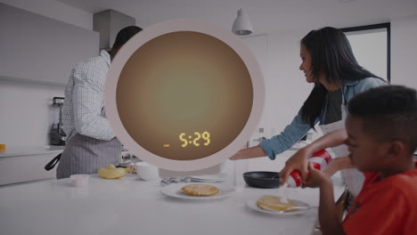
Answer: 5,29
